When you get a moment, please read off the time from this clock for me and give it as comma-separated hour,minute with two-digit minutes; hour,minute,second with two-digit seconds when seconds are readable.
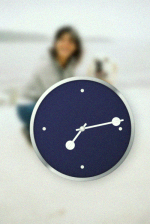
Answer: 7,13
